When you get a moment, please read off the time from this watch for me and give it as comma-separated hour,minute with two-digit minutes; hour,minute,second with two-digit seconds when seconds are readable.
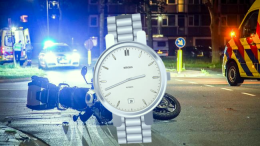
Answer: 2,42
